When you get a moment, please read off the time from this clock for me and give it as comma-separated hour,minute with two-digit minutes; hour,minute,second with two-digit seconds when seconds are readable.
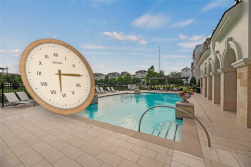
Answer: 6,15
